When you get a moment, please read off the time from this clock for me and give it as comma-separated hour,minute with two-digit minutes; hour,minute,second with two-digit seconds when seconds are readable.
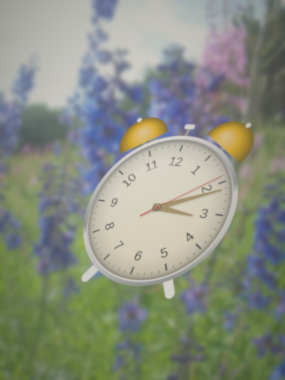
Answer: 3,11,09
